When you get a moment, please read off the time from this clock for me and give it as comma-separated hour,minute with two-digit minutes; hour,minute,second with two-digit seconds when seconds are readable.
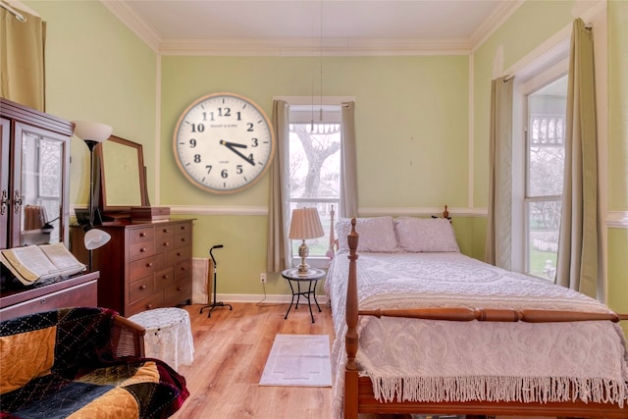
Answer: 3,21
